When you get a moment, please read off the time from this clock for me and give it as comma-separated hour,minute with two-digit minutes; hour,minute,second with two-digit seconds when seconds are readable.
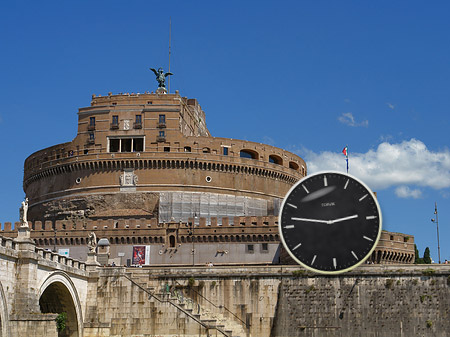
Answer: 2,47
